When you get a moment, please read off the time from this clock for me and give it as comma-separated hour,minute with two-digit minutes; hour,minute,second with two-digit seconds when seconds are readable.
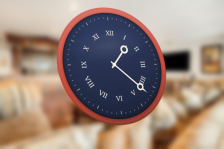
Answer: 1,22
